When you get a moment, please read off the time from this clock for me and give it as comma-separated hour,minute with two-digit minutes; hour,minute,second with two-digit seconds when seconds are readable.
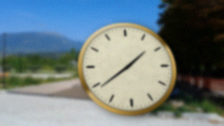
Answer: 1,39
